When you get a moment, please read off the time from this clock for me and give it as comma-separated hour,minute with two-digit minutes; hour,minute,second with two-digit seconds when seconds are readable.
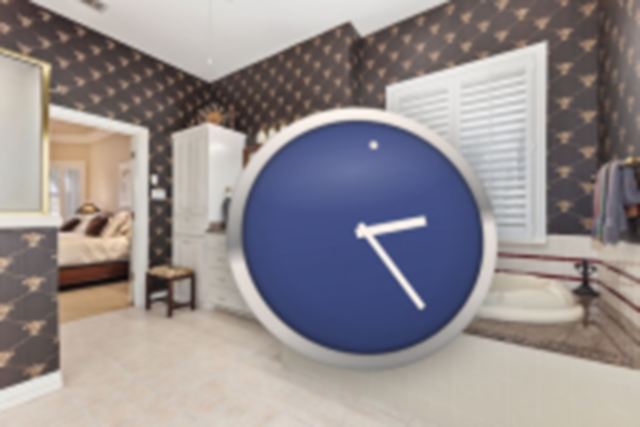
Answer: 2,23
